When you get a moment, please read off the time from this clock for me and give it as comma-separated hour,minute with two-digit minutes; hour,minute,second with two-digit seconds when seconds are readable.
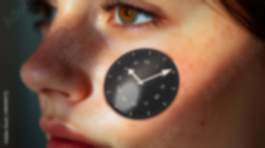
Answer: 10,09
